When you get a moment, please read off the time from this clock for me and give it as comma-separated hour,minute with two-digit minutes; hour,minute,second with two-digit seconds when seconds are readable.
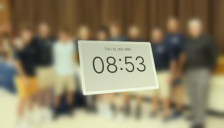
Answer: 8,53
